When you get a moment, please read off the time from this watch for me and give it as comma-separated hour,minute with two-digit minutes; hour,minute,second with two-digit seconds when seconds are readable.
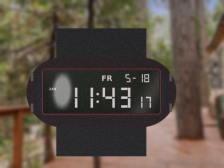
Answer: 11,43,17
